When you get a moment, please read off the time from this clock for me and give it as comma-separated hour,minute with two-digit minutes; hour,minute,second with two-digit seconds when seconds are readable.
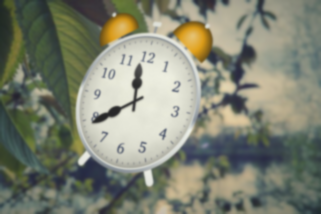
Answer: 11,39
